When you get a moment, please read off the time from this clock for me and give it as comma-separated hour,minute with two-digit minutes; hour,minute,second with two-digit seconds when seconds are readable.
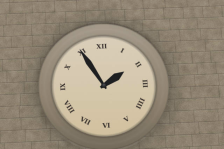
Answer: 1,55
